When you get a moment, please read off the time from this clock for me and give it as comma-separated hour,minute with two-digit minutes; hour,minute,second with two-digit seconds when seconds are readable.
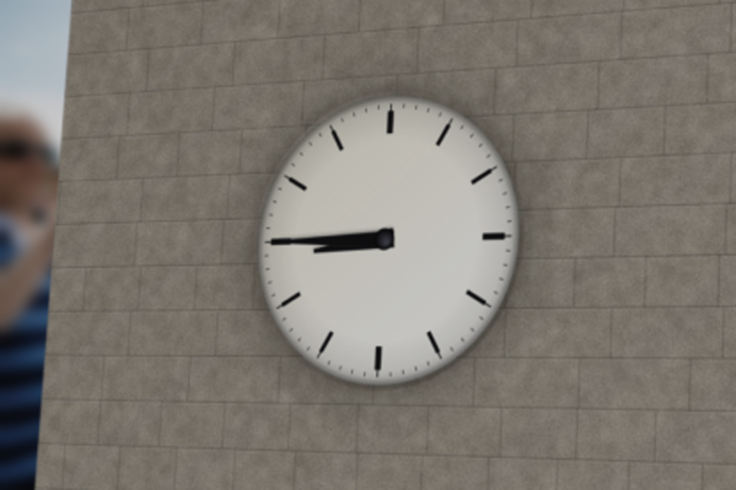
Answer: 8,45
